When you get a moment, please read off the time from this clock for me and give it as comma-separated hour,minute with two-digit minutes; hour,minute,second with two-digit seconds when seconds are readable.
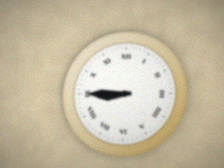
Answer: 8,45
